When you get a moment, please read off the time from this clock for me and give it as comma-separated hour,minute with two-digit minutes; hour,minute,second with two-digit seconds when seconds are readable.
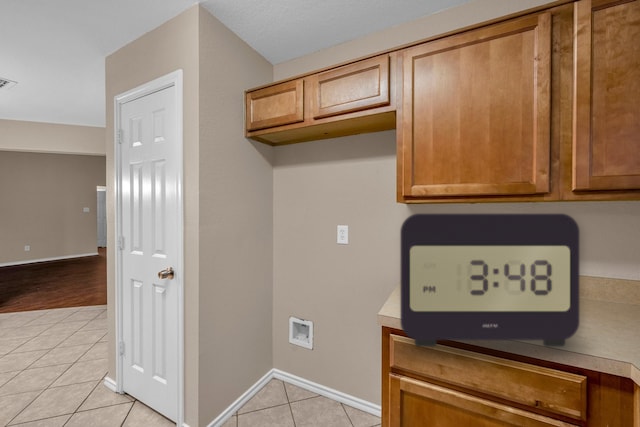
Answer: 3,48
